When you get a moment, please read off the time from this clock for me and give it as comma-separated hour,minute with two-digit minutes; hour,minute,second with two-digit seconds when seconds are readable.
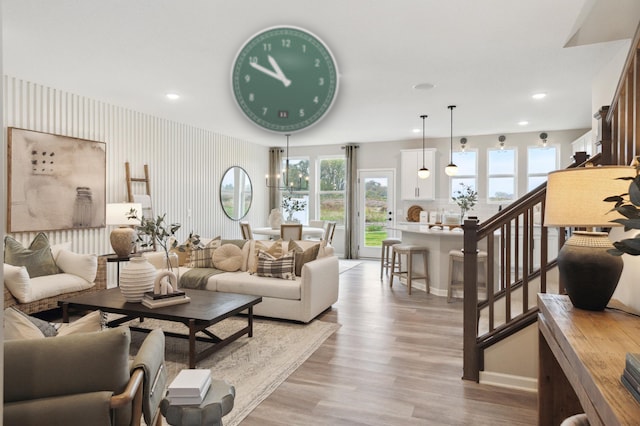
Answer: 10,49
